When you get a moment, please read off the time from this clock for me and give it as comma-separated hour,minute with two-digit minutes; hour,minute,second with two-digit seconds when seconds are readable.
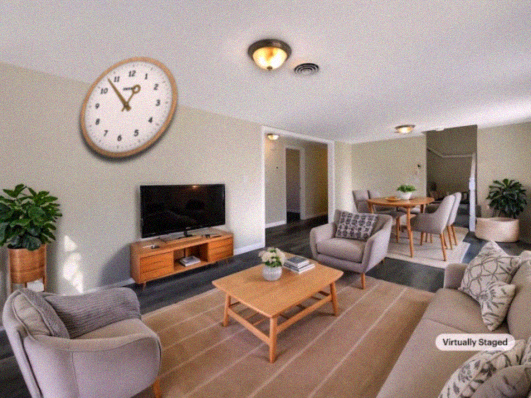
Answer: 12,53
